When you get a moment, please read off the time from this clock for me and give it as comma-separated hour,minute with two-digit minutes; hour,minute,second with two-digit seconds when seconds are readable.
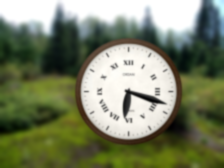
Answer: 6,18
